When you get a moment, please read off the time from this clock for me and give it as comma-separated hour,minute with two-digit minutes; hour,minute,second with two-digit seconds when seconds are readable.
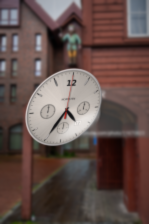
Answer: 4,35
